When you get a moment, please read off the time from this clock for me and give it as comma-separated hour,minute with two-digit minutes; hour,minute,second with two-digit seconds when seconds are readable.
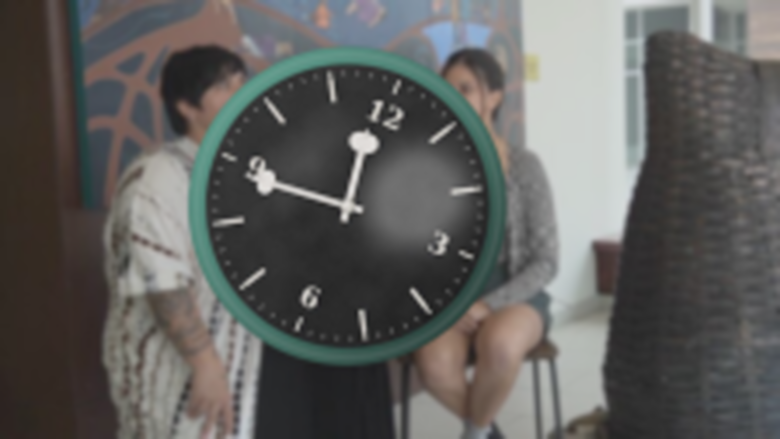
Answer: 11,44
